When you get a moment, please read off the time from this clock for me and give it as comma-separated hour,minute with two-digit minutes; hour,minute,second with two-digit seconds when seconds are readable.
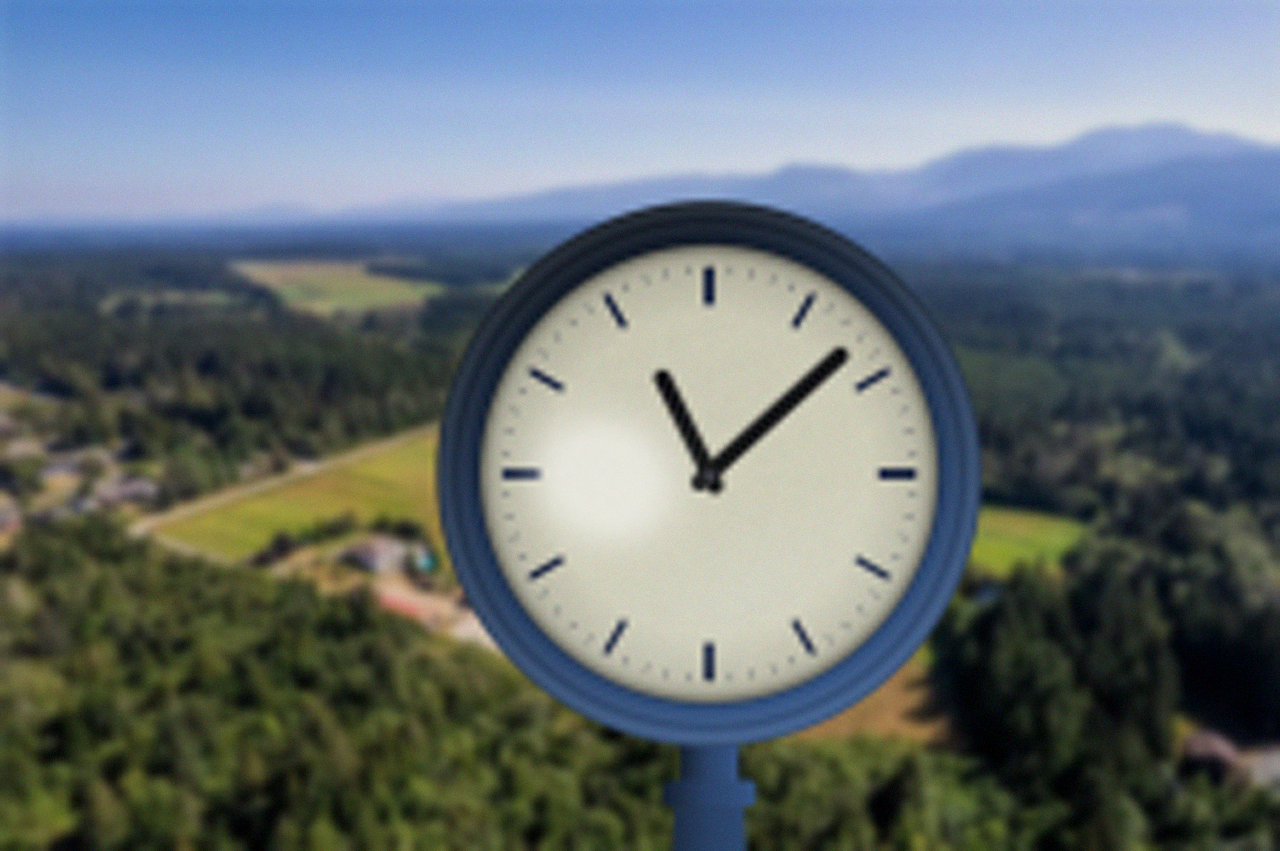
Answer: 11,08
